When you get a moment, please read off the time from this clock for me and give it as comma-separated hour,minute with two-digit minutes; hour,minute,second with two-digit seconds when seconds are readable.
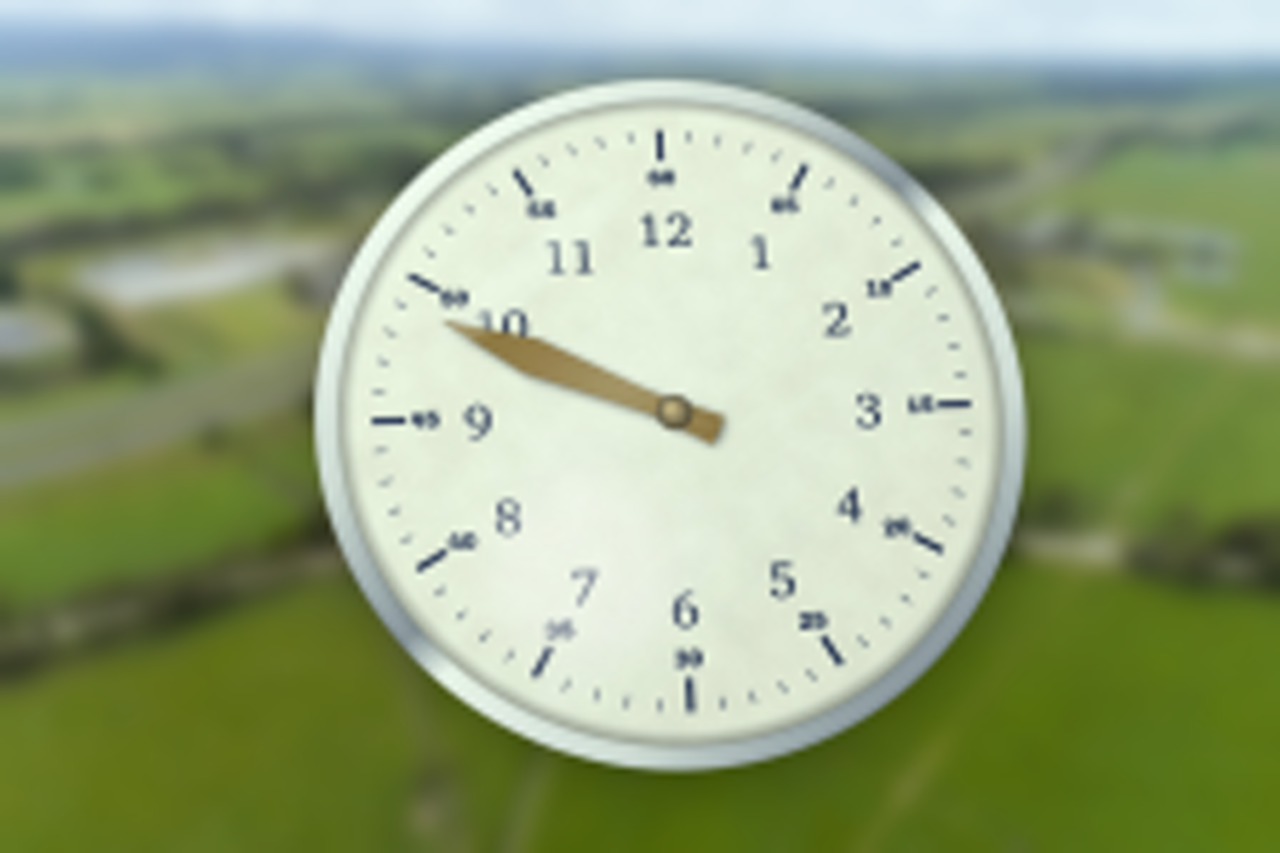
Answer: 9,49
